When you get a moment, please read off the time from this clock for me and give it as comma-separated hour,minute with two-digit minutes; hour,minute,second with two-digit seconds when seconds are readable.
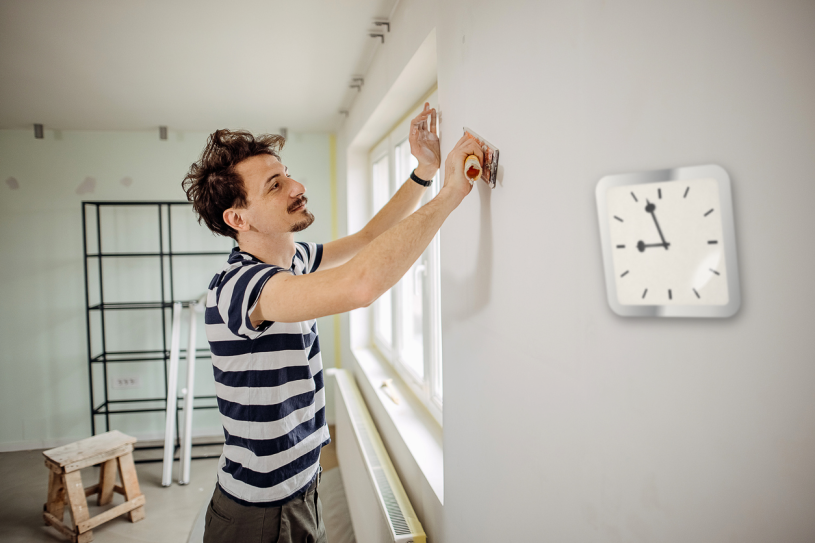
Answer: 8,57
